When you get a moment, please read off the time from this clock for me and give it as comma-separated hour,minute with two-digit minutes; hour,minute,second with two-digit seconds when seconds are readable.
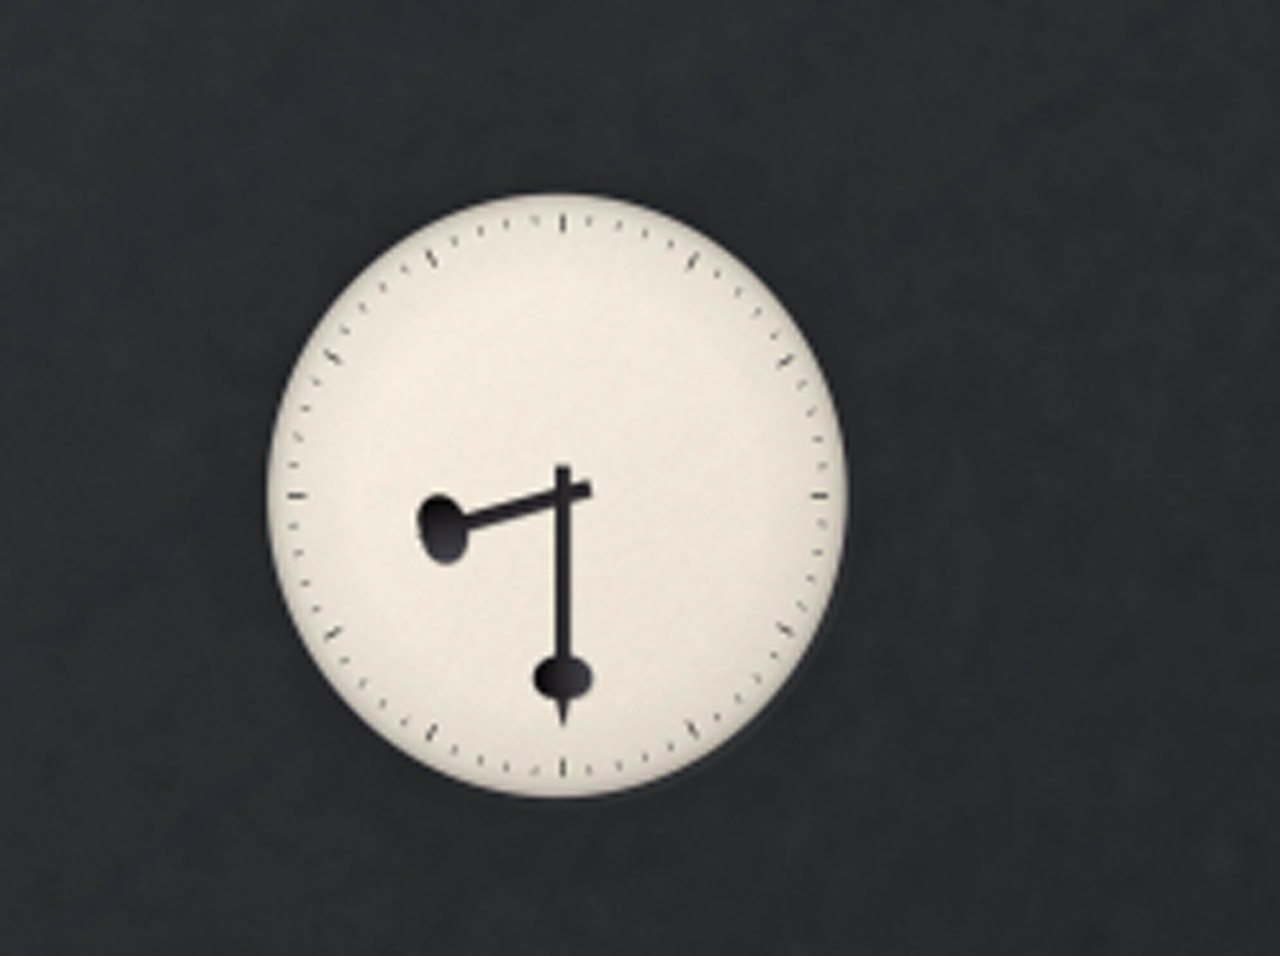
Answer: 8,30
